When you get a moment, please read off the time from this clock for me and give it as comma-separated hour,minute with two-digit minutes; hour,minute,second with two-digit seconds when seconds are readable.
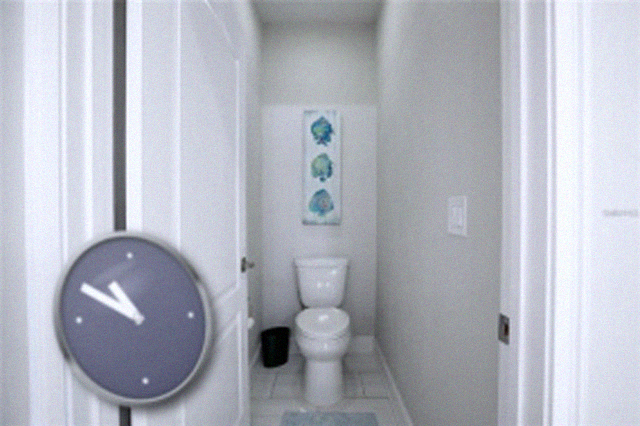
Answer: 10,50
